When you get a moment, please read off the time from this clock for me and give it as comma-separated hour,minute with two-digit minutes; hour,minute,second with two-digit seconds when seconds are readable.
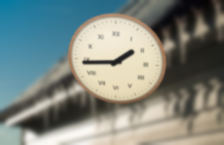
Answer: 1,44
